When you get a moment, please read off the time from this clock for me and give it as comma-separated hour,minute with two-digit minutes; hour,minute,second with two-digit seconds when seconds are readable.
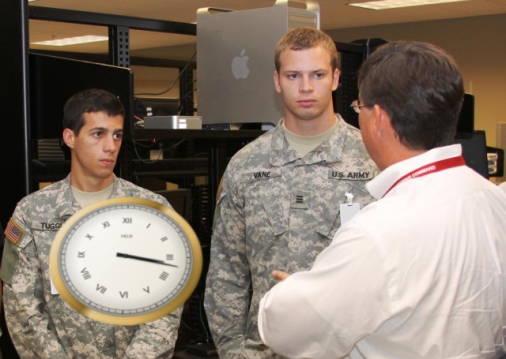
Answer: 3,17
